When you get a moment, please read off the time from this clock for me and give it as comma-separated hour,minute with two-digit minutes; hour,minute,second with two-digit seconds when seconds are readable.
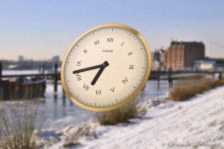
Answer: 6,42
